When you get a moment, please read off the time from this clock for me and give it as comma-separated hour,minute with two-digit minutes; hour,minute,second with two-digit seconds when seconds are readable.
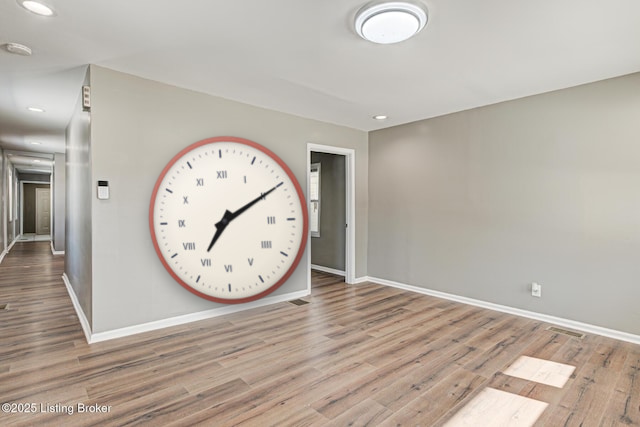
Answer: 7,10
